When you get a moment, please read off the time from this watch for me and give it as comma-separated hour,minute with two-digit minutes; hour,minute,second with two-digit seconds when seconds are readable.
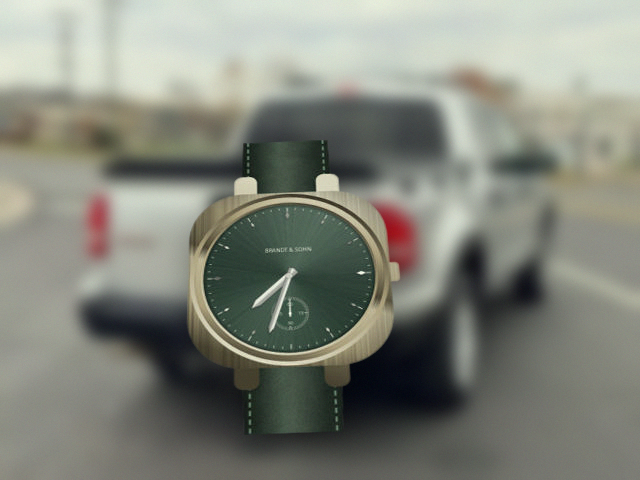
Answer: 7,33
